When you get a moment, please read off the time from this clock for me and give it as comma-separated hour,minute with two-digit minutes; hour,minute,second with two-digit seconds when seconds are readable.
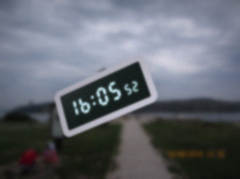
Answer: 16,05
